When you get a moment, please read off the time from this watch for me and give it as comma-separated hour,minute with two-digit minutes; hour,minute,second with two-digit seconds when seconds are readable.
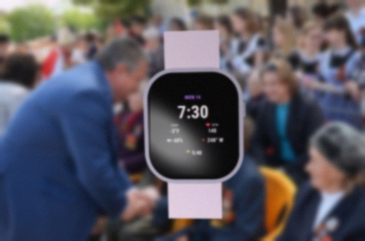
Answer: 7,30
